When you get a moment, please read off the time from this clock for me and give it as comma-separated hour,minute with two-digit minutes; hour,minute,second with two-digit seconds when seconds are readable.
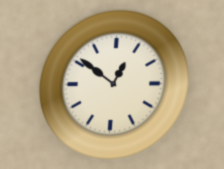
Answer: 12,51
